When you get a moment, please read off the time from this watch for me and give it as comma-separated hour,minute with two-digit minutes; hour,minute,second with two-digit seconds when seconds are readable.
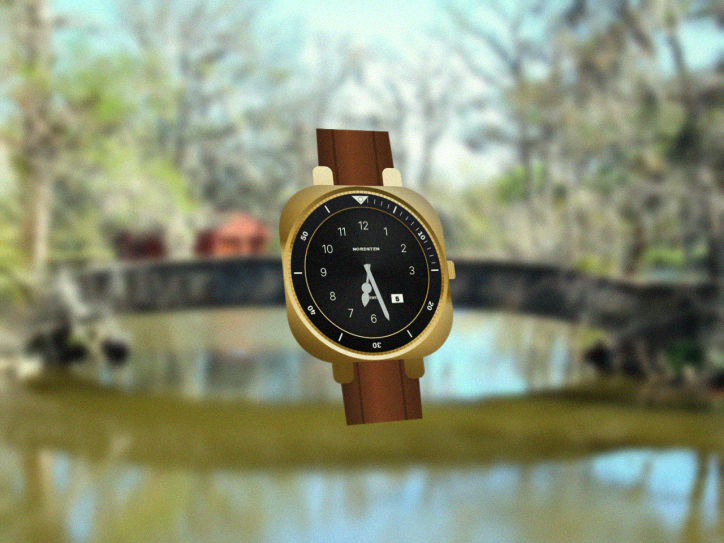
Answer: 6,27
